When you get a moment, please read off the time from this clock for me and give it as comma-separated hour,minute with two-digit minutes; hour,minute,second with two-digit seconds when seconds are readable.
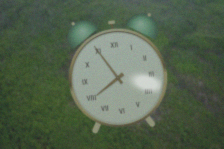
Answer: 7,55
